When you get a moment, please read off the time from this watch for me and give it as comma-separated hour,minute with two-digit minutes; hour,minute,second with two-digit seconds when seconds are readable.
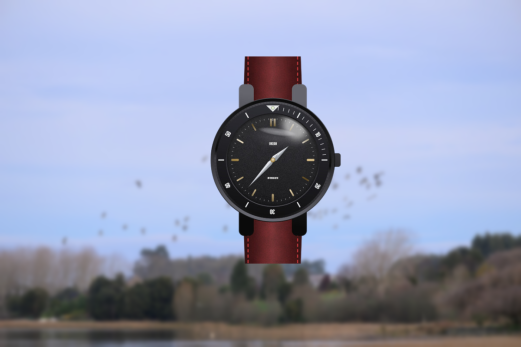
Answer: 1,37
